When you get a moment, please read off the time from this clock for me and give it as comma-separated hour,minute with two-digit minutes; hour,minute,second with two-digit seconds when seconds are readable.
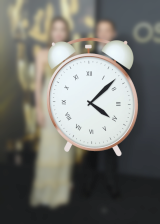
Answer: 4,08
